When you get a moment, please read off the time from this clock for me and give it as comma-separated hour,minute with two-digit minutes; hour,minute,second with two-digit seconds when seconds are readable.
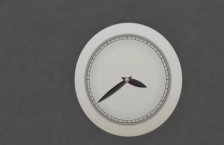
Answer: 3,39
